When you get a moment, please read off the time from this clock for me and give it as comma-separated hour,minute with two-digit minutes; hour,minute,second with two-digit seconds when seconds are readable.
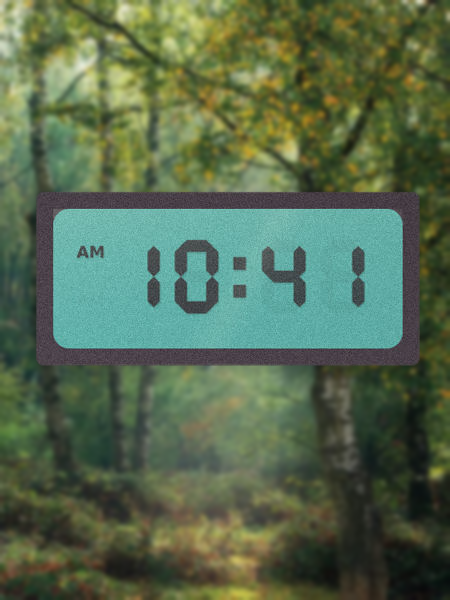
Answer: 10,41
